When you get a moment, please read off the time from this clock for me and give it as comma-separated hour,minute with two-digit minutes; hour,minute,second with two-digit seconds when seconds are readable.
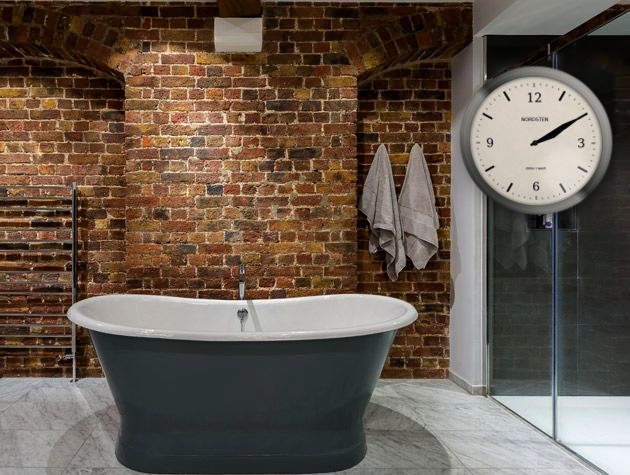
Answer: 2,10
